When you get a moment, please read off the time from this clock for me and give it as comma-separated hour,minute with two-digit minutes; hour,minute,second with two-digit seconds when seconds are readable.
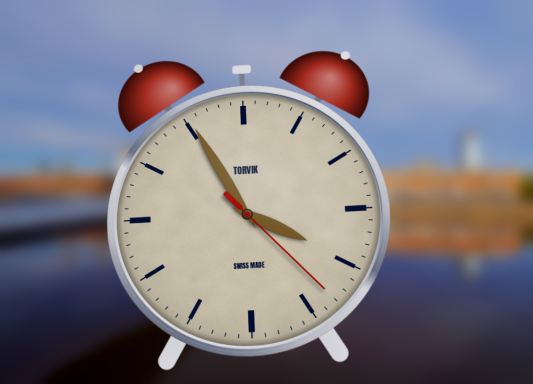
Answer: 3,55,23
